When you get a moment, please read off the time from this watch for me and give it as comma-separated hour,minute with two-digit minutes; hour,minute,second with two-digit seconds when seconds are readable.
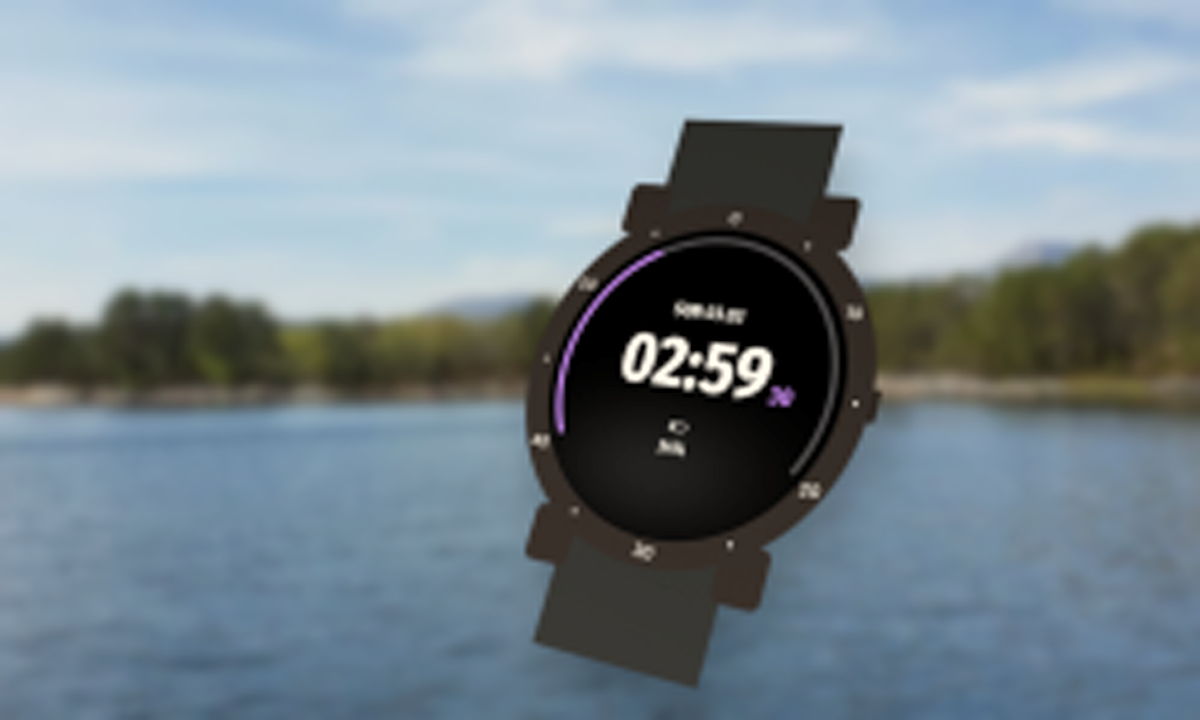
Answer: 2,59
